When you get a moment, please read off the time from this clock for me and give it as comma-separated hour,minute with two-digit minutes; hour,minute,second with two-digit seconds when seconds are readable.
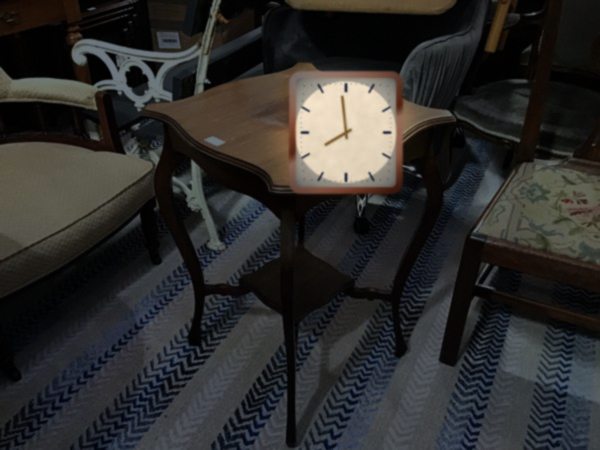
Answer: 7,59
